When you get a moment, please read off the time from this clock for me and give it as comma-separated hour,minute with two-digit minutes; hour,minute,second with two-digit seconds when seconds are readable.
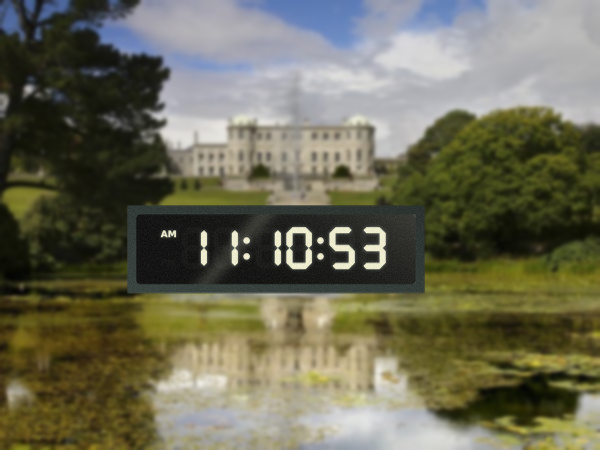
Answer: 11,10,53
